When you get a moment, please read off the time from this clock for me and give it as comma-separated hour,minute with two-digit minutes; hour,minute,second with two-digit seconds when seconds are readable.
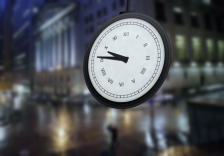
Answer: 9,46
